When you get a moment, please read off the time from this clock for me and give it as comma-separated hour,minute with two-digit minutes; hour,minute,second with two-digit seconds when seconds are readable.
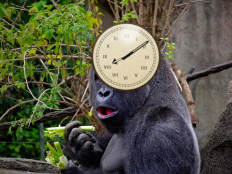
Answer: 8,09
